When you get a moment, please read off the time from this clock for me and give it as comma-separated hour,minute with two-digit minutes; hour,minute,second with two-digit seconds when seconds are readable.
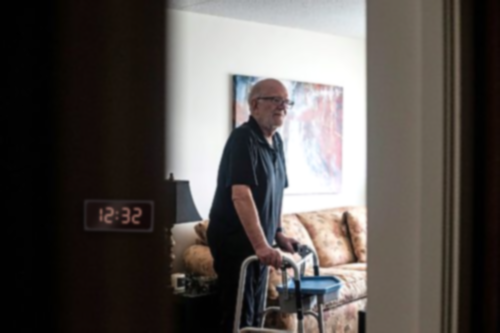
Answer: 12,32
